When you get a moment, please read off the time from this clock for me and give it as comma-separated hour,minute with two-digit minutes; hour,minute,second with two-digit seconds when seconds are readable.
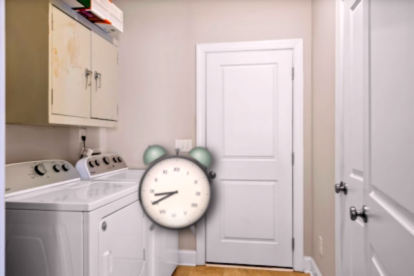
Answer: 8,40
